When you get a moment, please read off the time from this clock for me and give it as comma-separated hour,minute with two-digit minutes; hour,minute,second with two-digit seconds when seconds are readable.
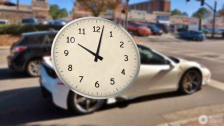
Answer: 10,02
